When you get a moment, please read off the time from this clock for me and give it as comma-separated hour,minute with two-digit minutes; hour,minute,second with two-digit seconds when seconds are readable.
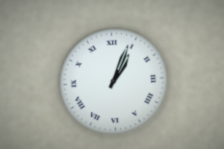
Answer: 1,04
